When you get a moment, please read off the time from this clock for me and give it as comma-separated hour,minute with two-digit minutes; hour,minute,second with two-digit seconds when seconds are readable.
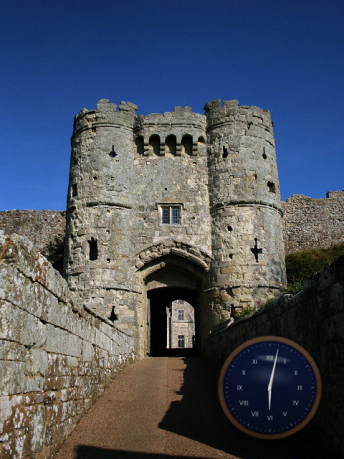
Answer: 6,02
